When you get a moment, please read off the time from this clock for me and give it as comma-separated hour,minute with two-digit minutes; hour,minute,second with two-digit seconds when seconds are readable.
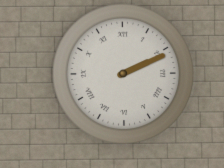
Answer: 2,11
